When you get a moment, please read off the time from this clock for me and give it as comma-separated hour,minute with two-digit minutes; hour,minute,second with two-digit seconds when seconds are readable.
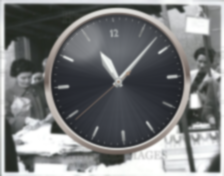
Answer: 11,07,39
